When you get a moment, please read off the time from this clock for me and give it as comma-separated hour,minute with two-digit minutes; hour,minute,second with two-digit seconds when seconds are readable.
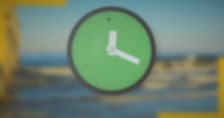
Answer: 12,20
